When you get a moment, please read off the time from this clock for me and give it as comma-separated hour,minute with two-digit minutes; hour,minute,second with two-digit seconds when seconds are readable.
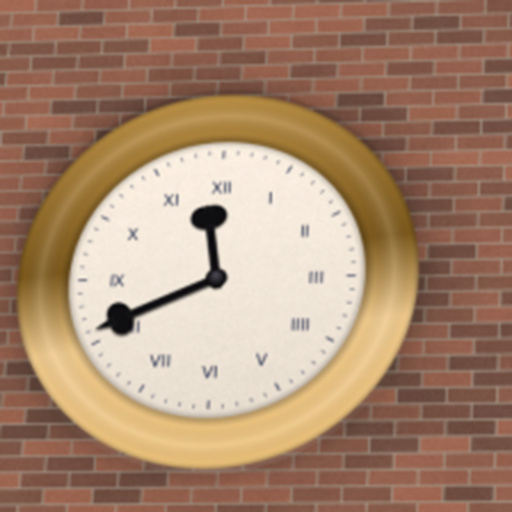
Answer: 11,41
